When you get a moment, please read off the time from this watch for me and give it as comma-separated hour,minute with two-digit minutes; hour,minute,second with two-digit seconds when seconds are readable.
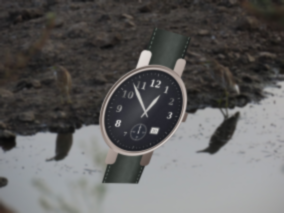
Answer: 12,53
